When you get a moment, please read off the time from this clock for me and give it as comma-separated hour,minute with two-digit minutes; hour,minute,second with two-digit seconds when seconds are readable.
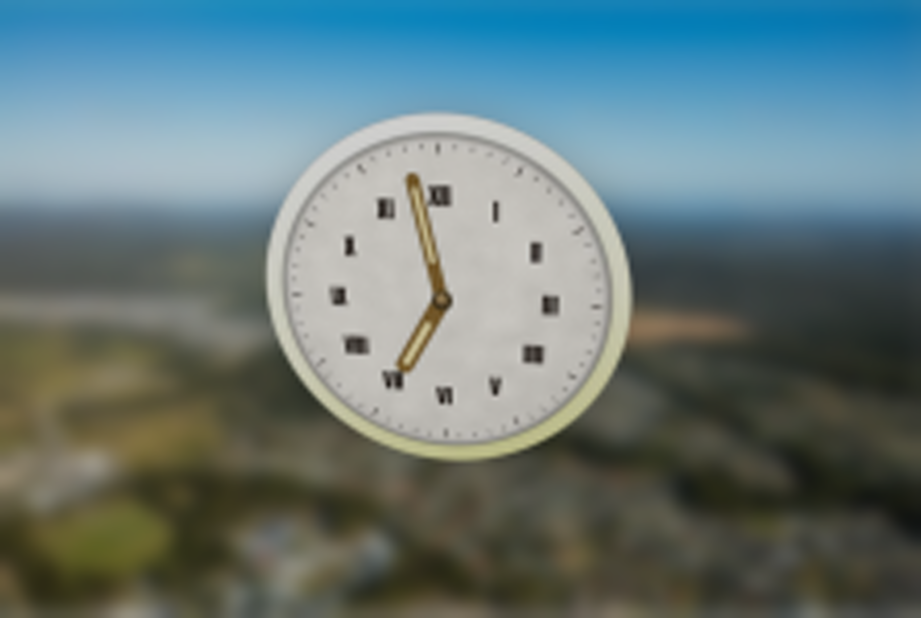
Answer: 6,58
